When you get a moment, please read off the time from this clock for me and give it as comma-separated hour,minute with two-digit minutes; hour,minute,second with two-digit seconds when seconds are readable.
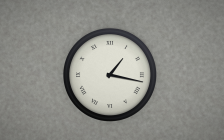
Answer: 1,17
